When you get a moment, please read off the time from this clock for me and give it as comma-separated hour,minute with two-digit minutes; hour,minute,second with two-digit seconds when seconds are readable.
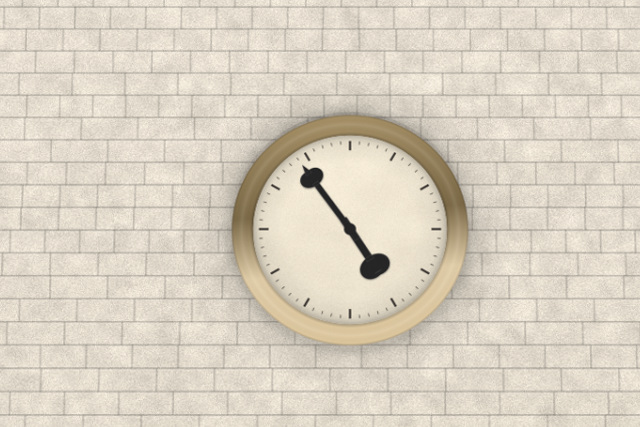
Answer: 4,54
